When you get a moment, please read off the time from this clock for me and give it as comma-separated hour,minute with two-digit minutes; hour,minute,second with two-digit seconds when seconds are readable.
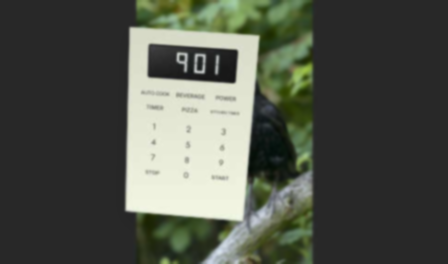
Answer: 9,01
